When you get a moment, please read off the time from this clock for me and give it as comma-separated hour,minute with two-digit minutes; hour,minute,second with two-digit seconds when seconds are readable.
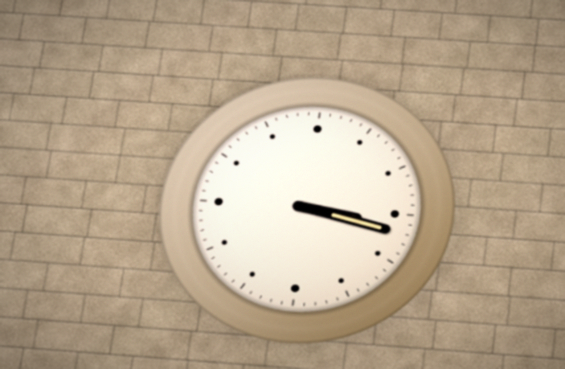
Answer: 3,17
